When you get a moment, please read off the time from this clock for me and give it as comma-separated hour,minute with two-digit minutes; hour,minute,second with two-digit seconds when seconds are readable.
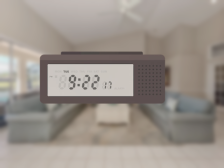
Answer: 9,22,17
